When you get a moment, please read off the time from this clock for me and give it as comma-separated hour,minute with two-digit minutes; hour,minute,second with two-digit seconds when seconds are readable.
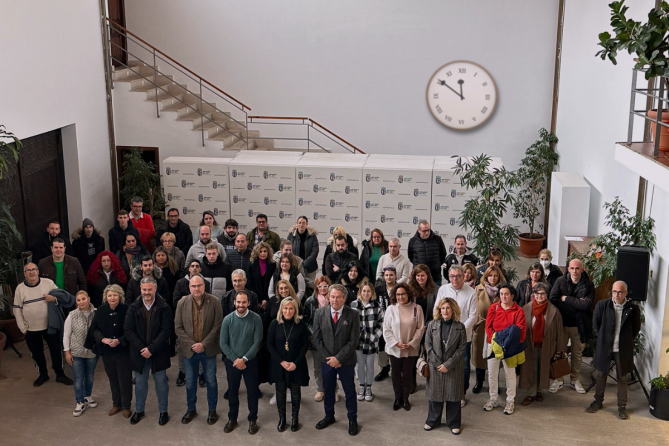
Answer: 11,51
